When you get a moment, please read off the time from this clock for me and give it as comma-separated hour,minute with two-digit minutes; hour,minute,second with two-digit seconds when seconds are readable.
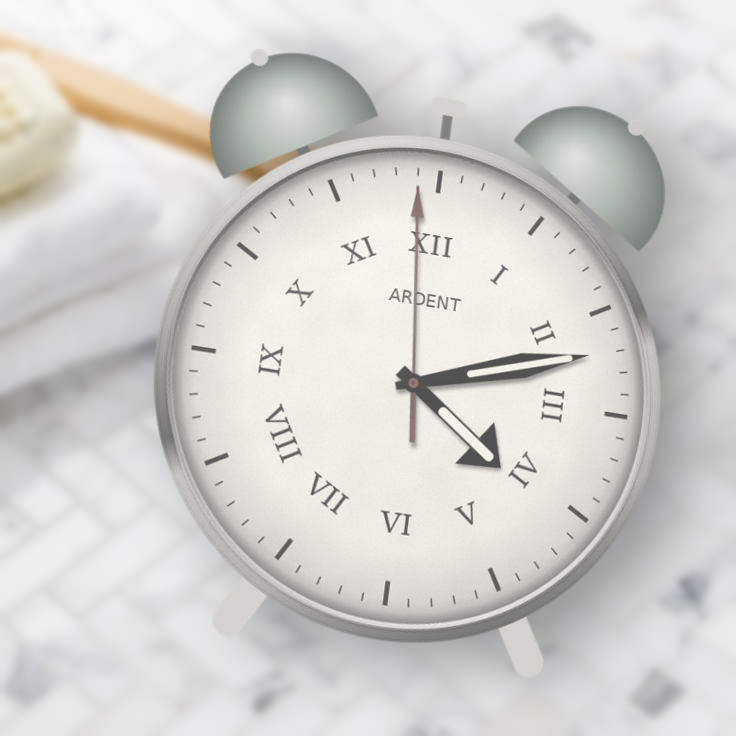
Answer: 4,11,59
